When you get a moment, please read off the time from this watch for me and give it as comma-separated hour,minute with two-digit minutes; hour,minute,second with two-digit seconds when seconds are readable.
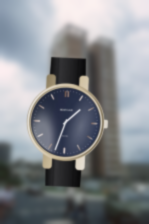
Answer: 1,33
